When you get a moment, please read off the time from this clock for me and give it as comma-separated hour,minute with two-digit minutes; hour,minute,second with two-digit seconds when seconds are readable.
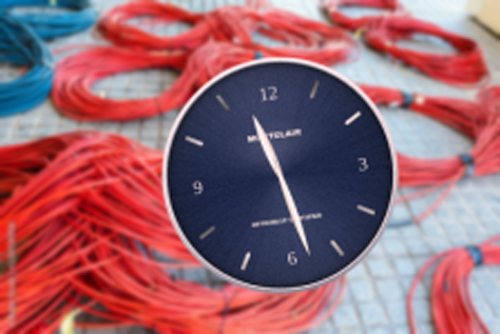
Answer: 11,28
